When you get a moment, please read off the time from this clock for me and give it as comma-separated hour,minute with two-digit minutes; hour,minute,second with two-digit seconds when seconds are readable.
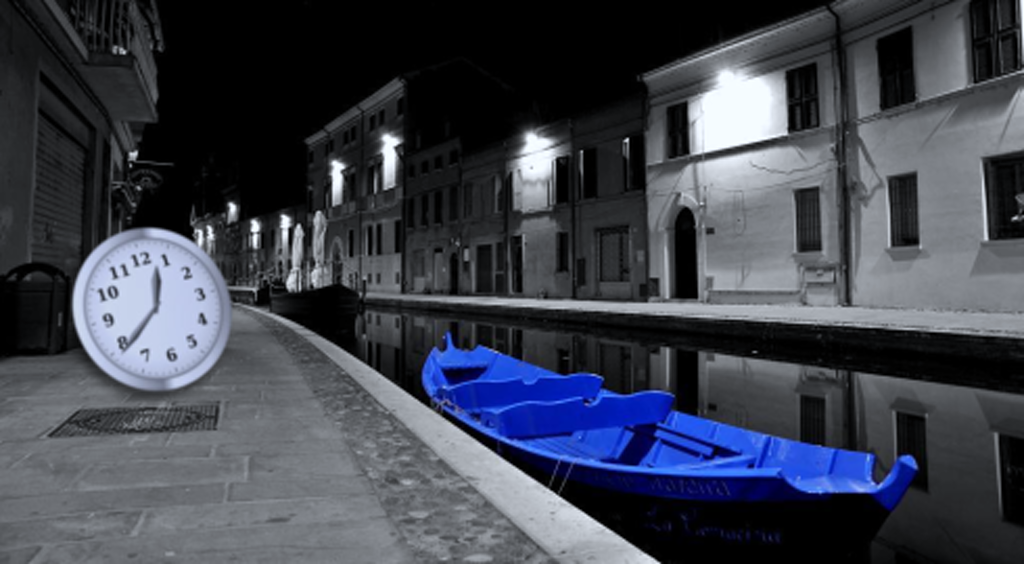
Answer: 12,39
